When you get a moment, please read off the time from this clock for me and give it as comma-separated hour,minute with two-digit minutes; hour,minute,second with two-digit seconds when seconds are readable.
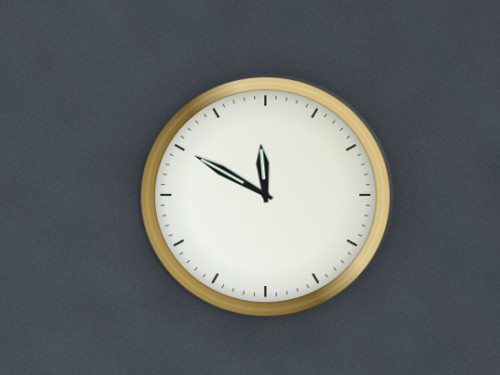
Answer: 11,50
